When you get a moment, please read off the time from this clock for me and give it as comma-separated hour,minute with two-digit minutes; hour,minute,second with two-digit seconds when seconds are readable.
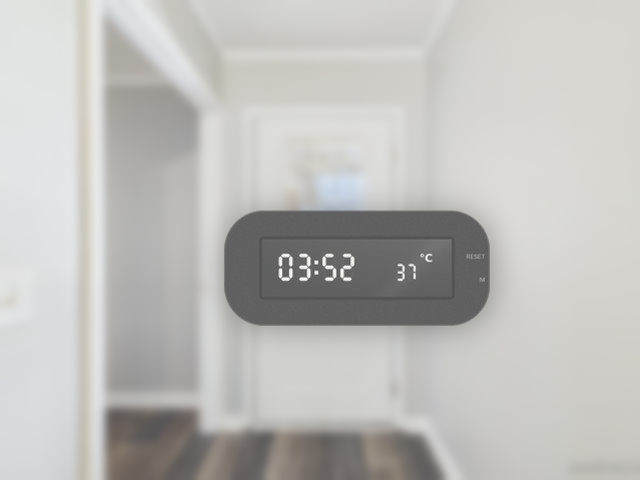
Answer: 3,52
